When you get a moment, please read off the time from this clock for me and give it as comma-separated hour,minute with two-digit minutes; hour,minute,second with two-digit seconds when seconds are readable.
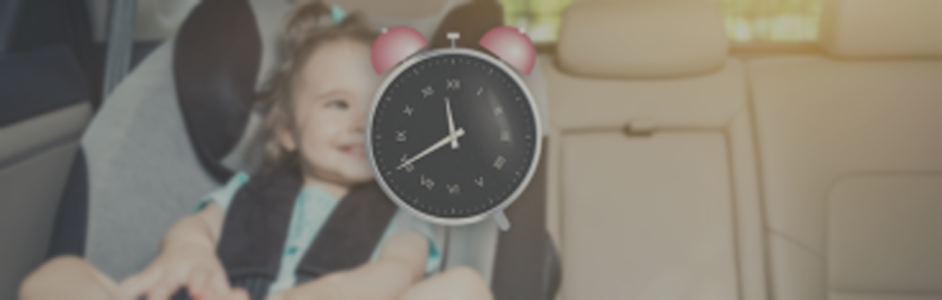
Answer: 11,40
